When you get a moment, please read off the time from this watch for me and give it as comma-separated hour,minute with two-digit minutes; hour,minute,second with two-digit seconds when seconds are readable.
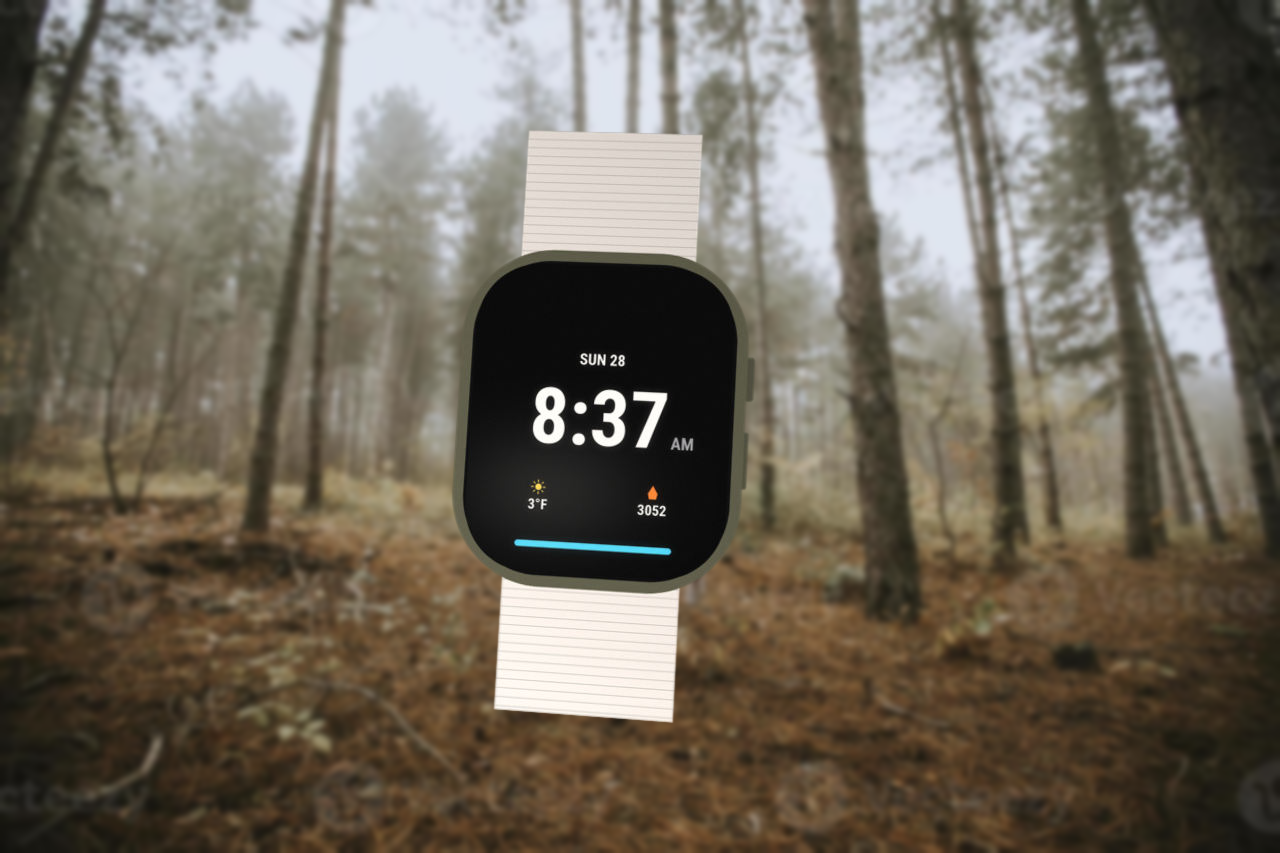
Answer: 8,37
